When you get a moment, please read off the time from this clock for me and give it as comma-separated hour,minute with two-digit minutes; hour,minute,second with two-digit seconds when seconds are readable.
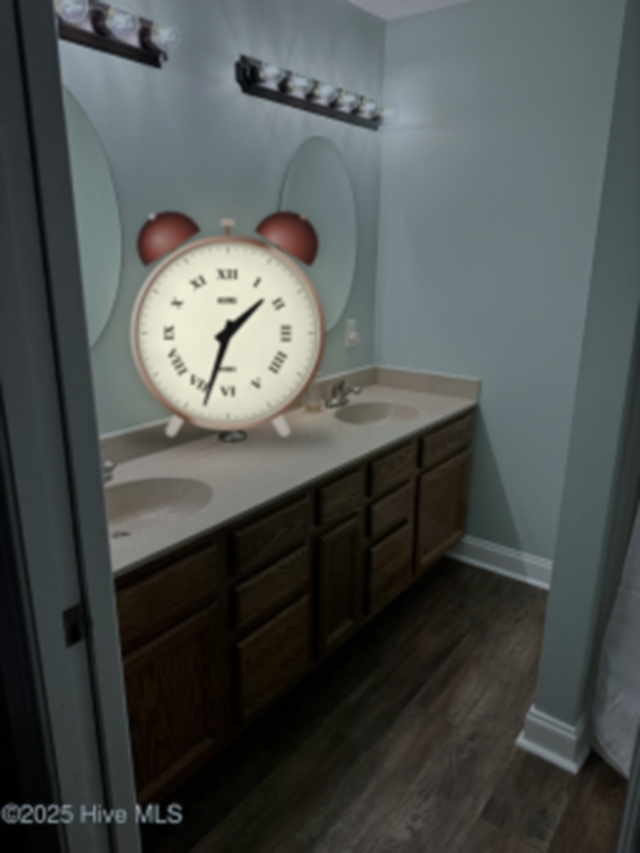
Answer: 1,33
